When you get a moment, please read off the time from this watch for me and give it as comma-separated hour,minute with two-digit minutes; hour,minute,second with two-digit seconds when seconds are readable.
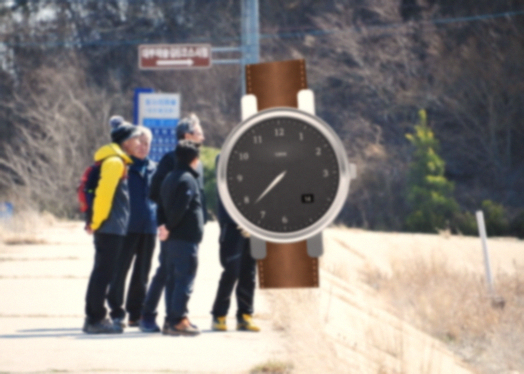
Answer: 7,38
